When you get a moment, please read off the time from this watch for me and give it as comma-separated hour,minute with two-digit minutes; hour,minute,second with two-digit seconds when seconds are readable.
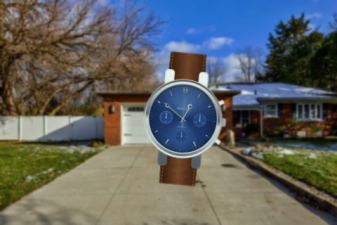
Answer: 12,51
